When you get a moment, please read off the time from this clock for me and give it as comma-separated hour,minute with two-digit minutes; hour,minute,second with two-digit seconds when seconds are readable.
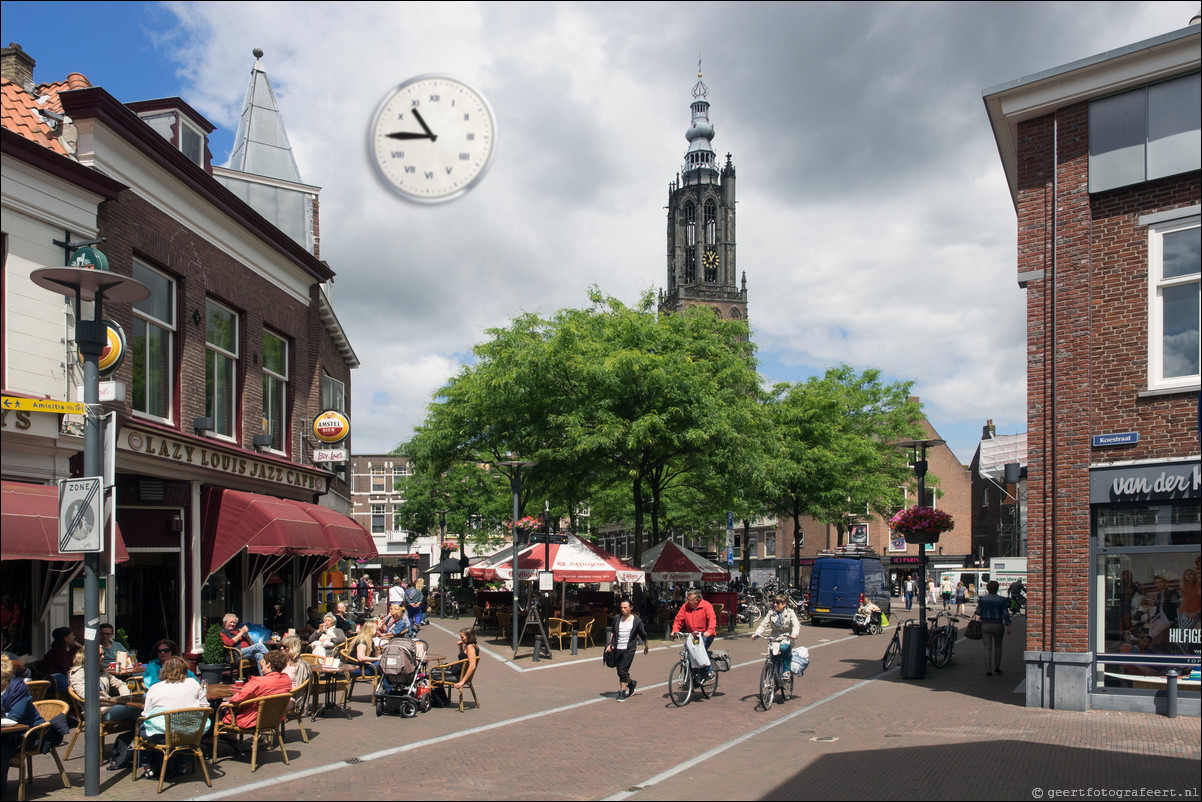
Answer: 10,45
